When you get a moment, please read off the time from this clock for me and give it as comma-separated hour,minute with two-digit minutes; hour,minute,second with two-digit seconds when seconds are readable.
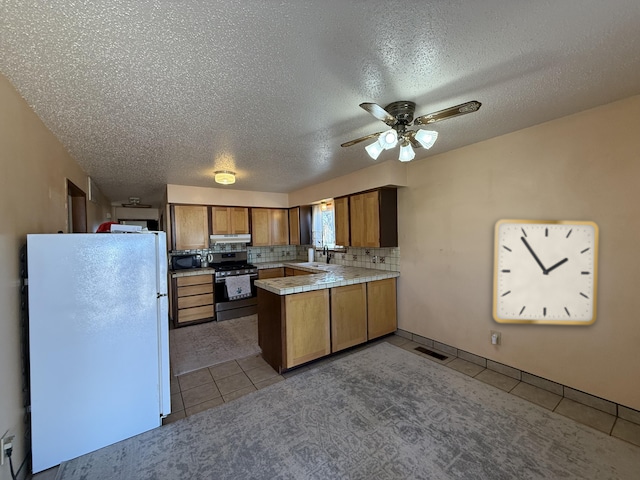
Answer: 1,54
